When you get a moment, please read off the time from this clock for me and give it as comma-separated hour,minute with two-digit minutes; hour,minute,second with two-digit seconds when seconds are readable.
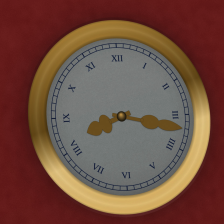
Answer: 8,17
